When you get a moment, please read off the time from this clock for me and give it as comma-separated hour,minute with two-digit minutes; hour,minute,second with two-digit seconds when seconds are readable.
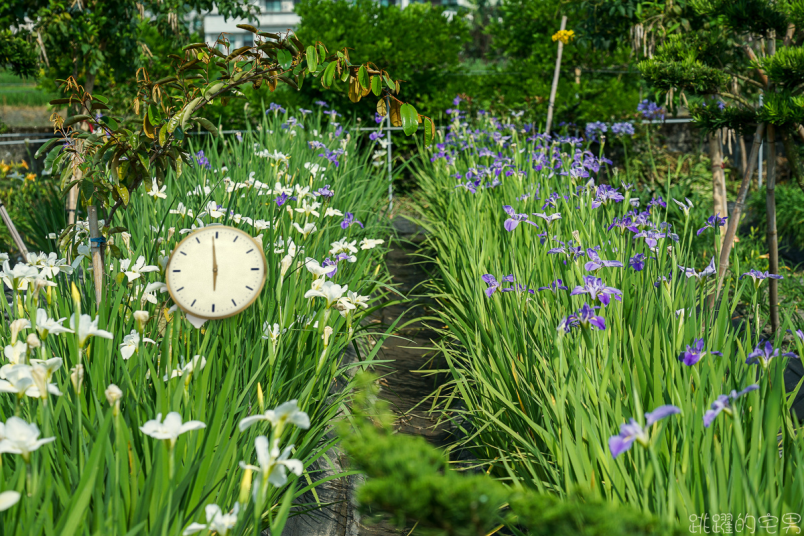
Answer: 5,59
